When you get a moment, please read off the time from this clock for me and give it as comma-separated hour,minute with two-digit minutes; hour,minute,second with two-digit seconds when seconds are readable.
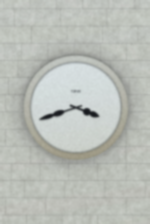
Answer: 3,42
